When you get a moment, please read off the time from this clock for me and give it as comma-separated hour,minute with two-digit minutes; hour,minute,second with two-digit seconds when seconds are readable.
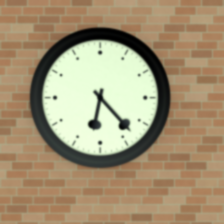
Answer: 6,23
